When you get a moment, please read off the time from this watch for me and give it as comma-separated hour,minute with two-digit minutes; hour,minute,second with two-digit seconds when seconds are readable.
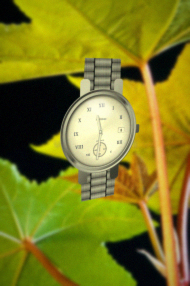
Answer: 11,31
